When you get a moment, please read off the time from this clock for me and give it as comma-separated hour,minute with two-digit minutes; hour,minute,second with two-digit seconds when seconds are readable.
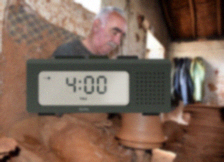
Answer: 4,00
